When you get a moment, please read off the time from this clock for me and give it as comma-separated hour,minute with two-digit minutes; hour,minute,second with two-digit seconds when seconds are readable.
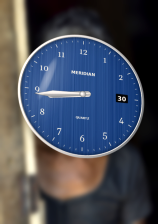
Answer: 8,44
